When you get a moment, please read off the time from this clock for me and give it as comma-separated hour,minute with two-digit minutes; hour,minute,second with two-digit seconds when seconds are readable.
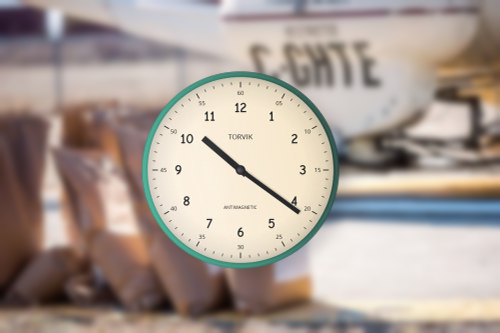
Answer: 10,21
